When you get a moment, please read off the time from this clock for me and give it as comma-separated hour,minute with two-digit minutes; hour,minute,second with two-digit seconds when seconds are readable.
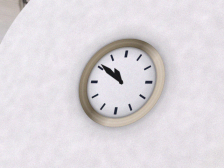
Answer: 10,51
